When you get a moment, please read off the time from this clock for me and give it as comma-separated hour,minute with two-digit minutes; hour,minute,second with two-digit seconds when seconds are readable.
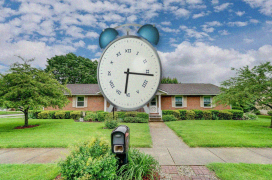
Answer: 6,16
